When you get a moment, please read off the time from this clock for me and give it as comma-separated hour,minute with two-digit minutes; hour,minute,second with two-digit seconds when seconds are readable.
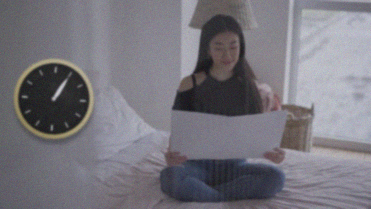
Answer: 1,05
